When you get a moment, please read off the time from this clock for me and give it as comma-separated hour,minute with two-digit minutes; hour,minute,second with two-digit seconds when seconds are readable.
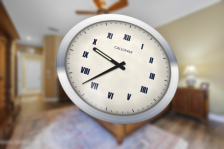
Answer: 9,37
